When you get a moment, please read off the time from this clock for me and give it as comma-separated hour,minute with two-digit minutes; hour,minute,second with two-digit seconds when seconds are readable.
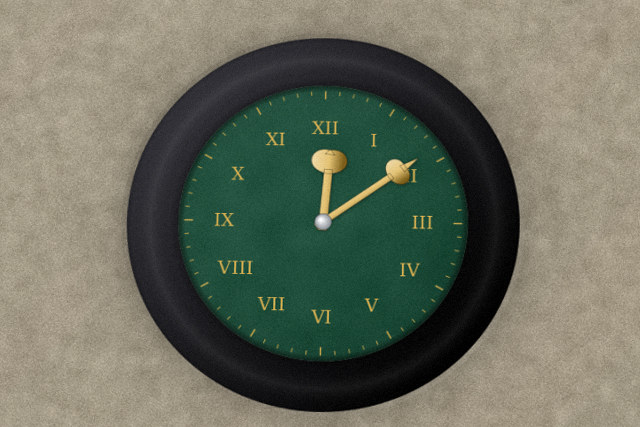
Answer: 12,09
